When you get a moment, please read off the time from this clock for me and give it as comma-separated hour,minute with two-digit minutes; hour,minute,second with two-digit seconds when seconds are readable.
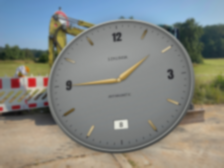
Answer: 1,45
